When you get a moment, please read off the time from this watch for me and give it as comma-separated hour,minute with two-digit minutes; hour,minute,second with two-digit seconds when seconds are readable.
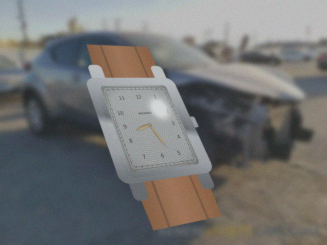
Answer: 8,27
